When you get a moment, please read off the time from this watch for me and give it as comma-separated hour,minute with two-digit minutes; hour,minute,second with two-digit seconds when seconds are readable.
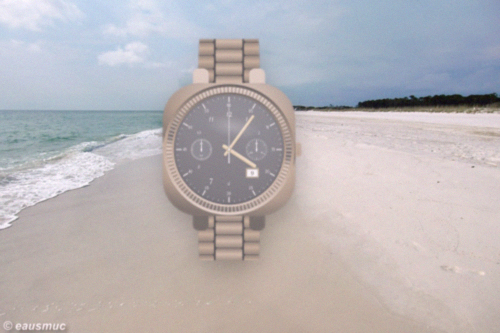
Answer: 4,06
